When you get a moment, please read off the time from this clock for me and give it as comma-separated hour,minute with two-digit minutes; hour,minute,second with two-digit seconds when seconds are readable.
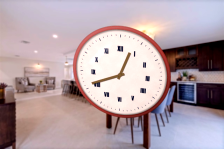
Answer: 12,41
